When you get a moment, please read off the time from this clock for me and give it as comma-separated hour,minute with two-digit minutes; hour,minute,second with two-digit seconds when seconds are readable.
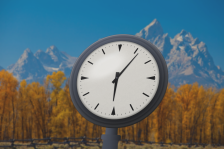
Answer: 6,06
